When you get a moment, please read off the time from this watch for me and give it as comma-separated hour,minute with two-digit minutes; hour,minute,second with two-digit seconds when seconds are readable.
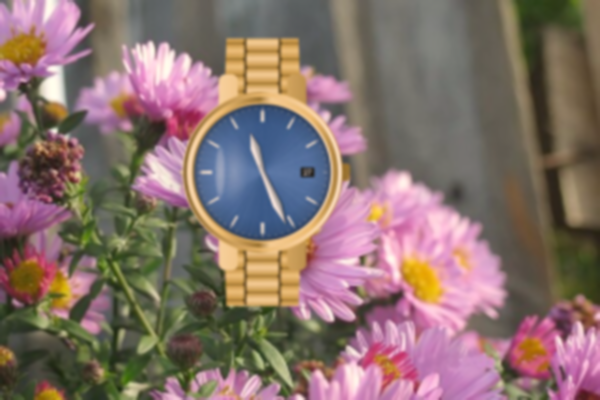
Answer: 11,26
